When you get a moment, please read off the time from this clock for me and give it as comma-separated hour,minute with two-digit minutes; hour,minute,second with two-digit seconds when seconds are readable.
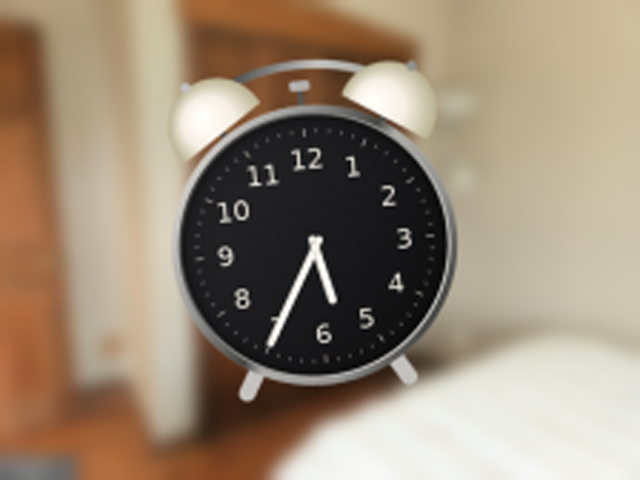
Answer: 5,35
